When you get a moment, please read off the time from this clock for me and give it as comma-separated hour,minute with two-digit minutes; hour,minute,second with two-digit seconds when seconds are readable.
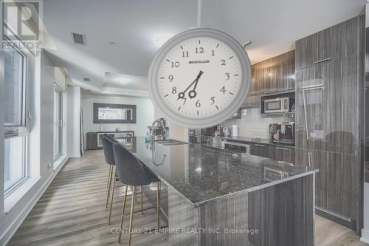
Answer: 6,37
